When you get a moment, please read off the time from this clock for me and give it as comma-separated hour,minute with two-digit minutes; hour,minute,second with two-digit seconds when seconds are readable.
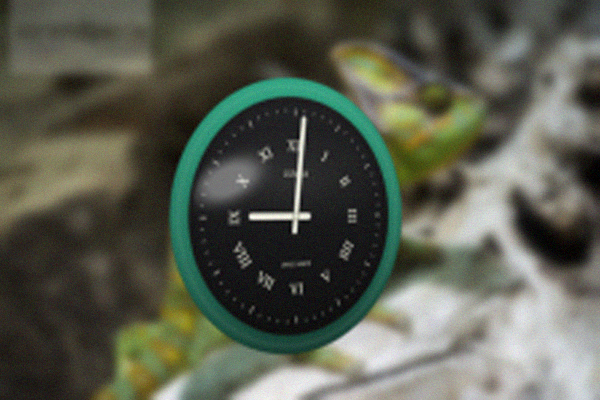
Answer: 9,01
